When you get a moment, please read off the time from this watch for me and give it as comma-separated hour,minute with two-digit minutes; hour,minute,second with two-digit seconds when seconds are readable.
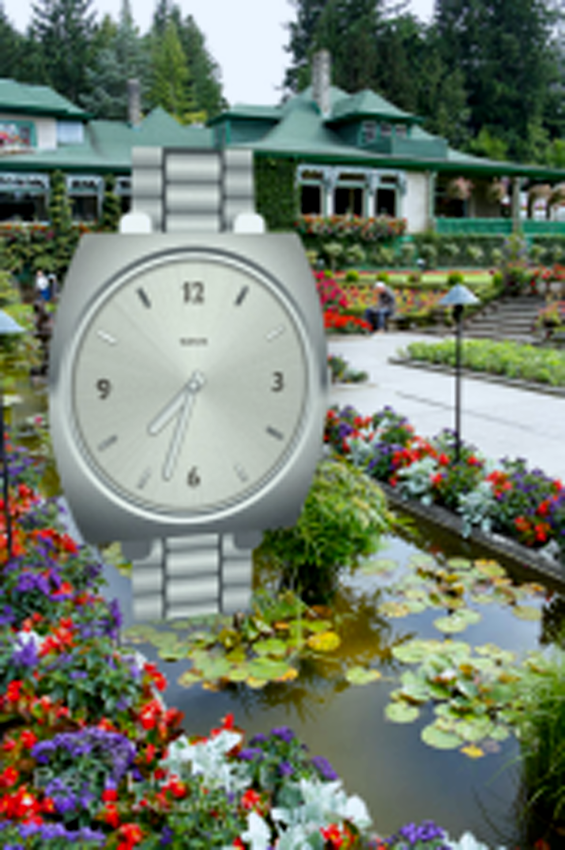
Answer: 7,33
